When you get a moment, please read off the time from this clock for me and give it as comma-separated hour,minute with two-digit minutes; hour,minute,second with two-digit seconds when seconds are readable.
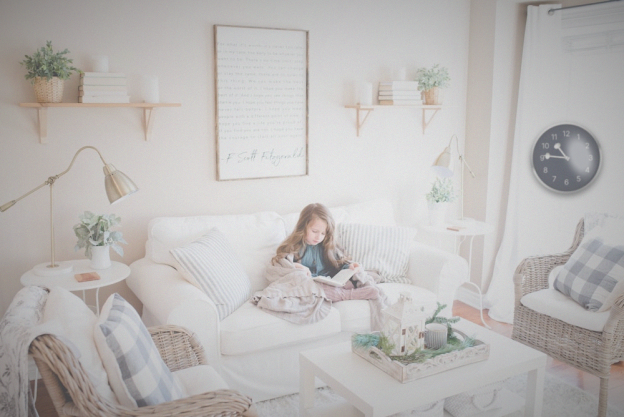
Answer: 10,46
